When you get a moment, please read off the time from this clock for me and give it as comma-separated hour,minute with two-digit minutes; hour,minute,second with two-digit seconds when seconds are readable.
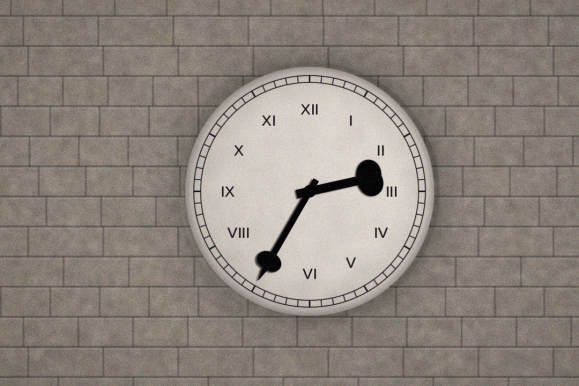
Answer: 2,35
